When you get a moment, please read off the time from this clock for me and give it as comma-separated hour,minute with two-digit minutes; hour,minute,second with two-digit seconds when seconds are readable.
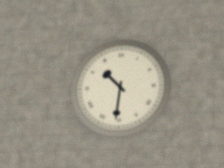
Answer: 10,31
